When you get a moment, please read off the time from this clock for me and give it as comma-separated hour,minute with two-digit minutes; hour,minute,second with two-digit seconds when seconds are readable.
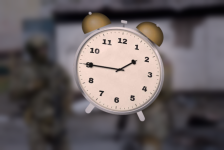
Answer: 1,45
